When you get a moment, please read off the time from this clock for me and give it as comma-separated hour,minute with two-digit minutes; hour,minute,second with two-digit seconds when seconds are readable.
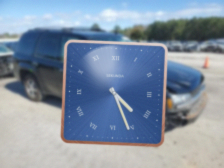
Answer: 4,26
